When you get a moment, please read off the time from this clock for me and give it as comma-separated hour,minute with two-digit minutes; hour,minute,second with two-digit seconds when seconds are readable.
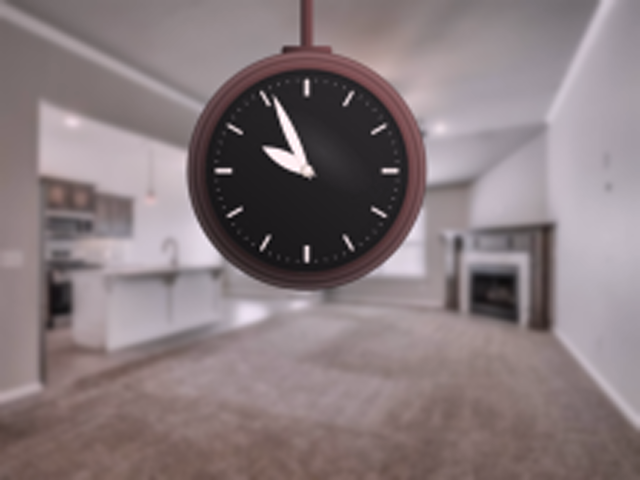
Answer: 9,56
